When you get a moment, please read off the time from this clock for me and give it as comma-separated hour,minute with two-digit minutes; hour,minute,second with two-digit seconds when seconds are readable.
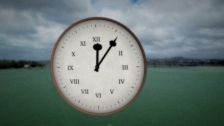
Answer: 12,06
